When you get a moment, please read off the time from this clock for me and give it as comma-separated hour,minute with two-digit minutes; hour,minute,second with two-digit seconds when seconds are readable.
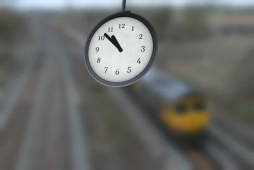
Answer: 10,52
